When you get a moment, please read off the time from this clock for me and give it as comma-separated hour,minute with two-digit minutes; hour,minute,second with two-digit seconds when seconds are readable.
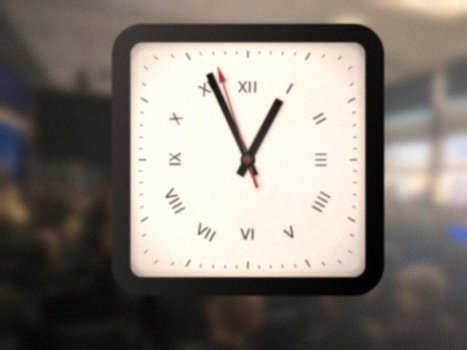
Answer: 12,55,57
